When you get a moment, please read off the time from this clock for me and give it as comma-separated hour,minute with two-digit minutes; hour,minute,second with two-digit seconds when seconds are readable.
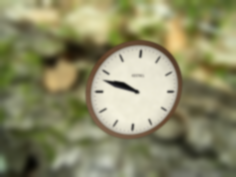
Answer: 9,48
